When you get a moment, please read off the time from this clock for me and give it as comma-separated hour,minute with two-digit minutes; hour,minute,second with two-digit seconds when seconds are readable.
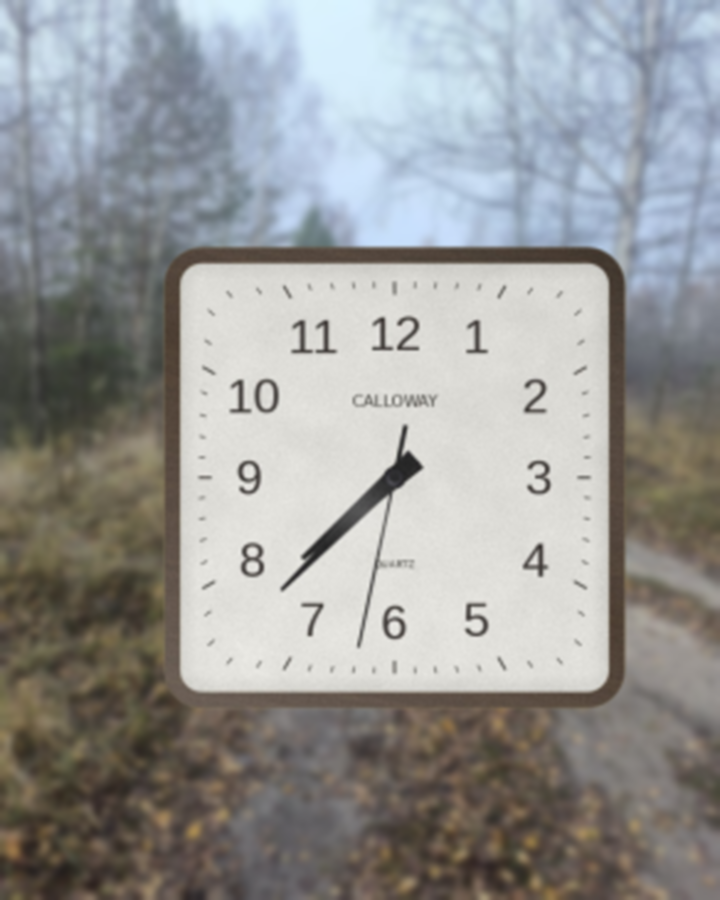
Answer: 7,37,32
